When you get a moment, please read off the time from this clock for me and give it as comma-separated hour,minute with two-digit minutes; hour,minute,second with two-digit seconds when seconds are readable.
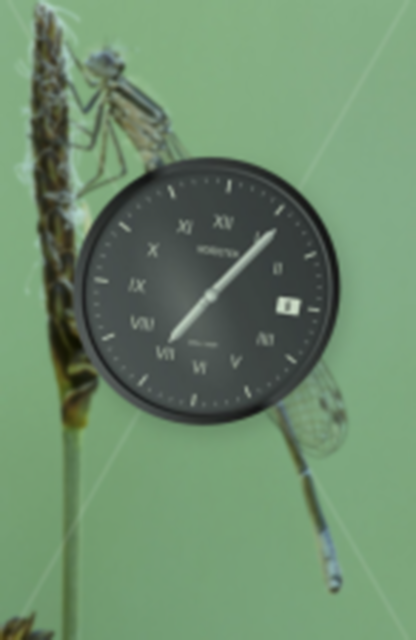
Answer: 7,06
